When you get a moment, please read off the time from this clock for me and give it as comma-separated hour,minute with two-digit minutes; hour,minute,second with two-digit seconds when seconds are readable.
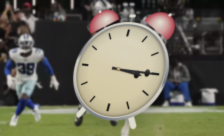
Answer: 3,15
